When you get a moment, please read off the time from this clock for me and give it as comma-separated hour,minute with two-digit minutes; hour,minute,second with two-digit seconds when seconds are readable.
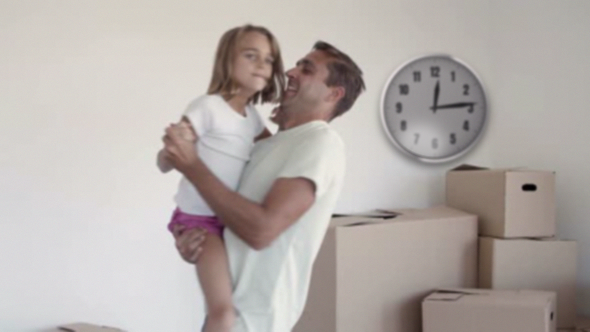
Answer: 12,14
